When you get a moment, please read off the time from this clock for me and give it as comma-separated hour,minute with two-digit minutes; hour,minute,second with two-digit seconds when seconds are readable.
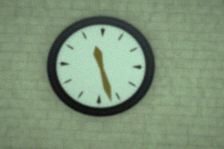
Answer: 11,27
